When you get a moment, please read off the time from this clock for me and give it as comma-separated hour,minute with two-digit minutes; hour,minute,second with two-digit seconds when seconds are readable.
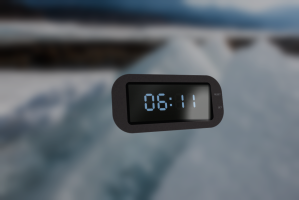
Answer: 6,11
